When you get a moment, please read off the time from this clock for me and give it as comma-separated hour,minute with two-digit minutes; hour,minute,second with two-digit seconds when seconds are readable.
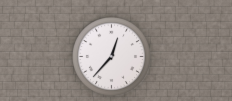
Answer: 12,37
